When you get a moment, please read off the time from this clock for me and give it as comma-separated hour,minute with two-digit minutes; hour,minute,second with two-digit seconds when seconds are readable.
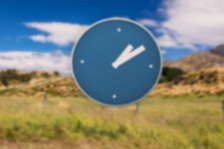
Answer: 1,09
